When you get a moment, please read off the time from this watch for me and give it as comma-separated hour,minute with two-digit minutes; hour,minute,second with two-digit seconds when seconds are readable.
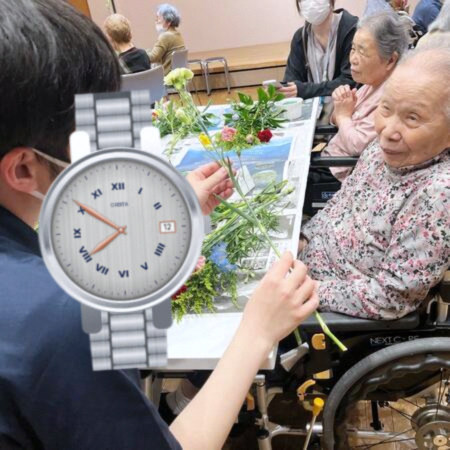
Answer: 7,51
